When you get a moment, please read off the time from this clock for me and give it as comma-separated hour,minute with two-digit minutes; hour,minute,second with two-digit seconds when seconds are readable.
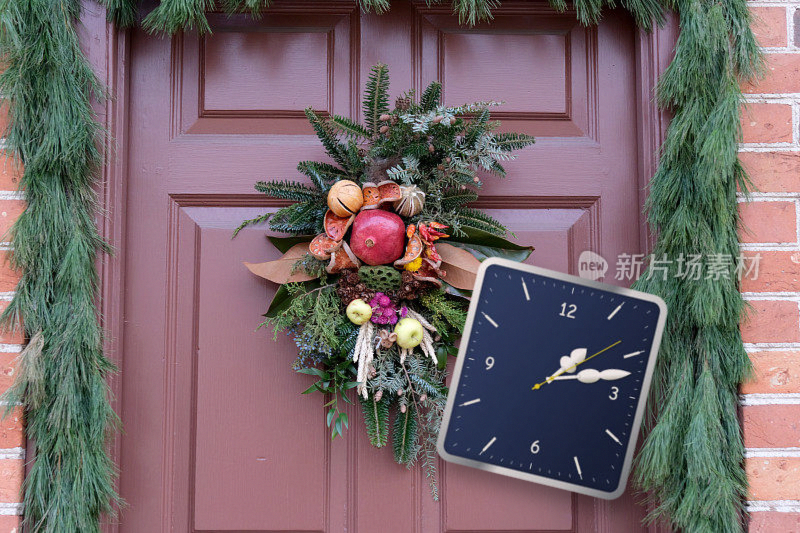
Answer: 1,12,08
